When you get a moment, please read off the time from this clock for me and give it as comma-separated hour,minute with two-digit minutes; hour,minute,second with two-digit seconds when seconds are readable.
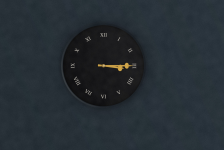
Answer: 3,15
